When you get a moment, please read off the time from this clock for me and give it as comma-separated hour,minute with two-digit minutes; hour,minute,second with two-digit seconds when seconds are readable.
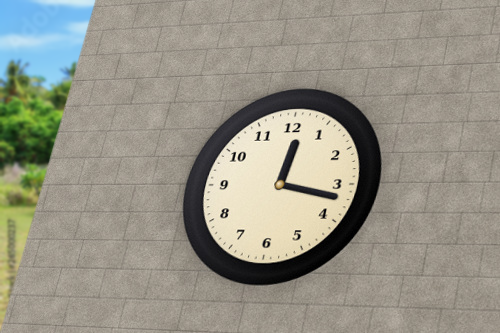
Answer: 12,17
